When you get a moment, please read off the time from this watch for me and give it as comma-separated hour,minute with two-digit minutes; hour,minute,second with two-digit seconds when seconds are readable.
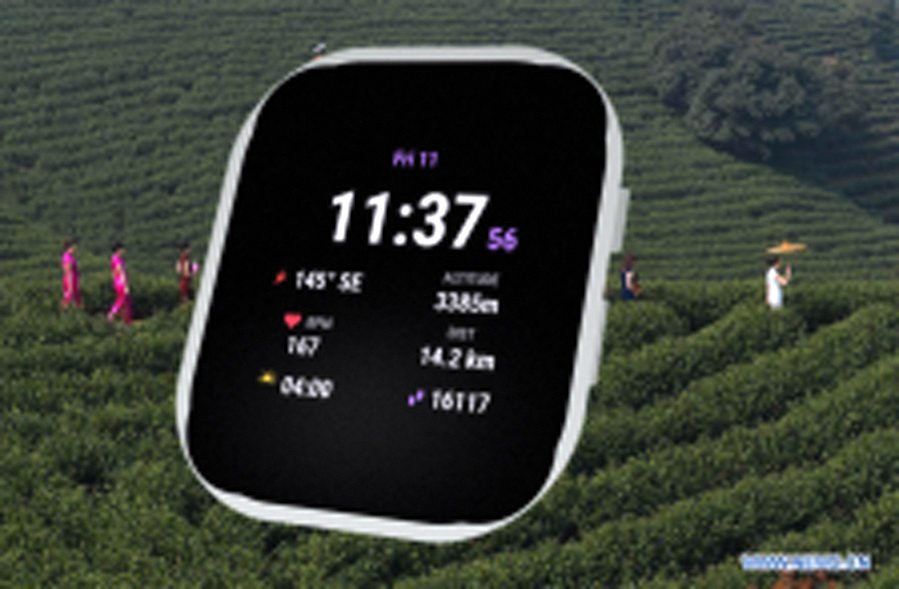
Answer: 11,37,56
